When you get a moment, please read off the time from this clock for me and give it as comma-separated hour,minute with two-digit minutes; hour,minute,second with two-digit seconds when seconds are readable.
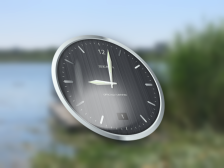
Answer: 9,02
